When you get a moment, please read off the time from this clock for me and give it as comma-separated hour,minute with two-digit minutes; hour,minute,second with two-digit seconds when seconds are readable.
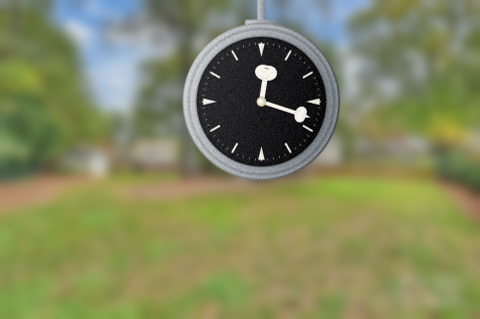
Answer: 12,18
